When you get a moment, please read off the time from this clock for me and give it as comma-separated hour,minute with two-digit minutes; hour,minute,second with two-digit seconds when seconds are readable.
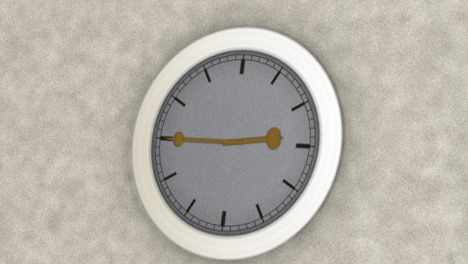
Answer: 2,45
